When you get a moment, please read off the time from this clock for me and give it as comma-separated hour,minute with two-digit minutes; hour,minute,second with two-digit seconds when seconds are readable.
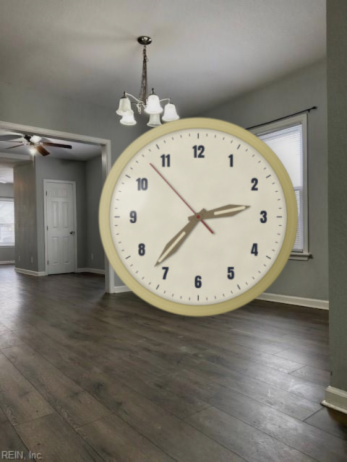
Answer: 2,36,53
